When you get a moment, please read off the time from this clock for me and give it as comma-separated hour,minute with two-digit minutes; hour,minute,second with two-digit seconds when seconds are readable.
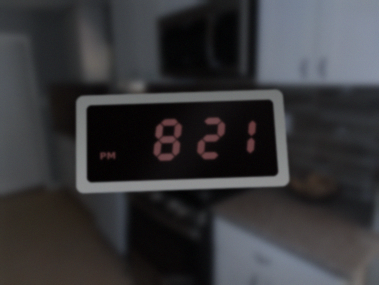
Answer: 8,21
